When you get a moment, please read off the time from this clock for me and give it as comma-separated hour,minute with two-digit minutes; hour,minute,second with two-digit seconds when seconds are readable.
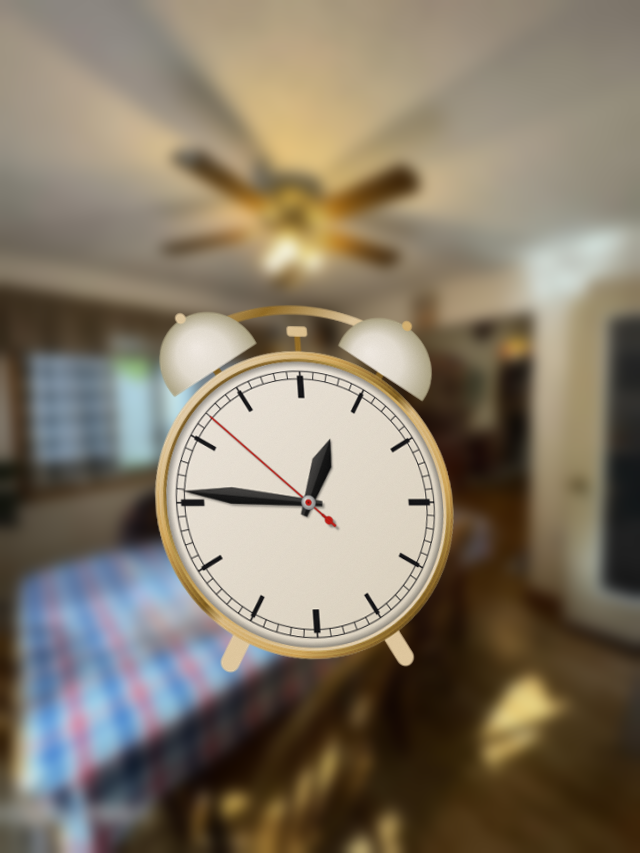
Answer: 12,45,52
